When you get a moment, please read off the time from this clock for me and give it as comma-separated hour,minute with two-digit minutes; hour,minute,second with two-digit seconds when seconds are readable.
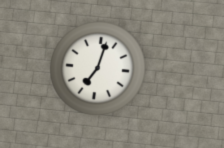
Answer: 7,02
